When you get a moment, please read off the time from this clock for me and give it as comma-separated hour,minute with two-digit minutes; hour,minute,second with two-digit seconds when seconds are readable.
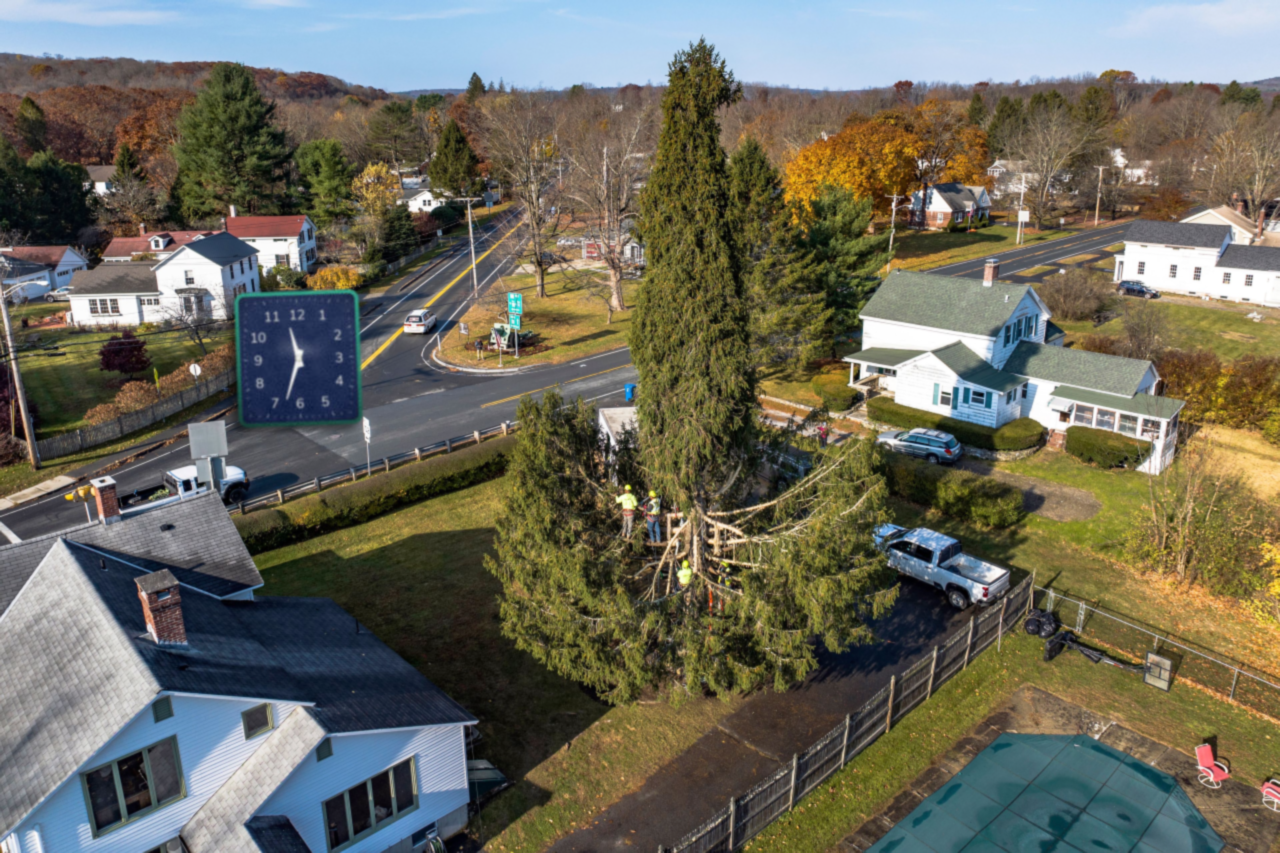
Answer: 11,33
